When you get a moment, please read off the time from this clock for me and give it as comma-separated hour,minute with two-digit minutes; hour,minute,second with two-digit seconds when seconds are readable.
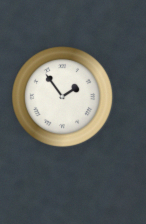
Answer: 1,54
